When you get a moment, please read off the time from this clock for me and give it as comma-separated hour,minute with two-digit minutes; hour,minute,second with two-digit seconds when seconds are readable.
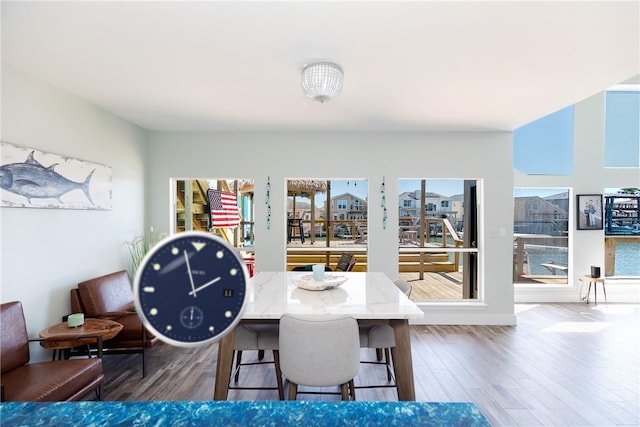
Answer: 1,57
